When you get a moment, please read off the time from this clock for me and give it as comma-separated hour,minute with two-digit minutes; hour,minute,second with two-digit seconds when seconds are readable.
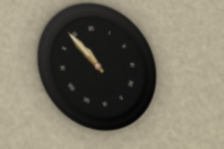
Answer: 10,54
